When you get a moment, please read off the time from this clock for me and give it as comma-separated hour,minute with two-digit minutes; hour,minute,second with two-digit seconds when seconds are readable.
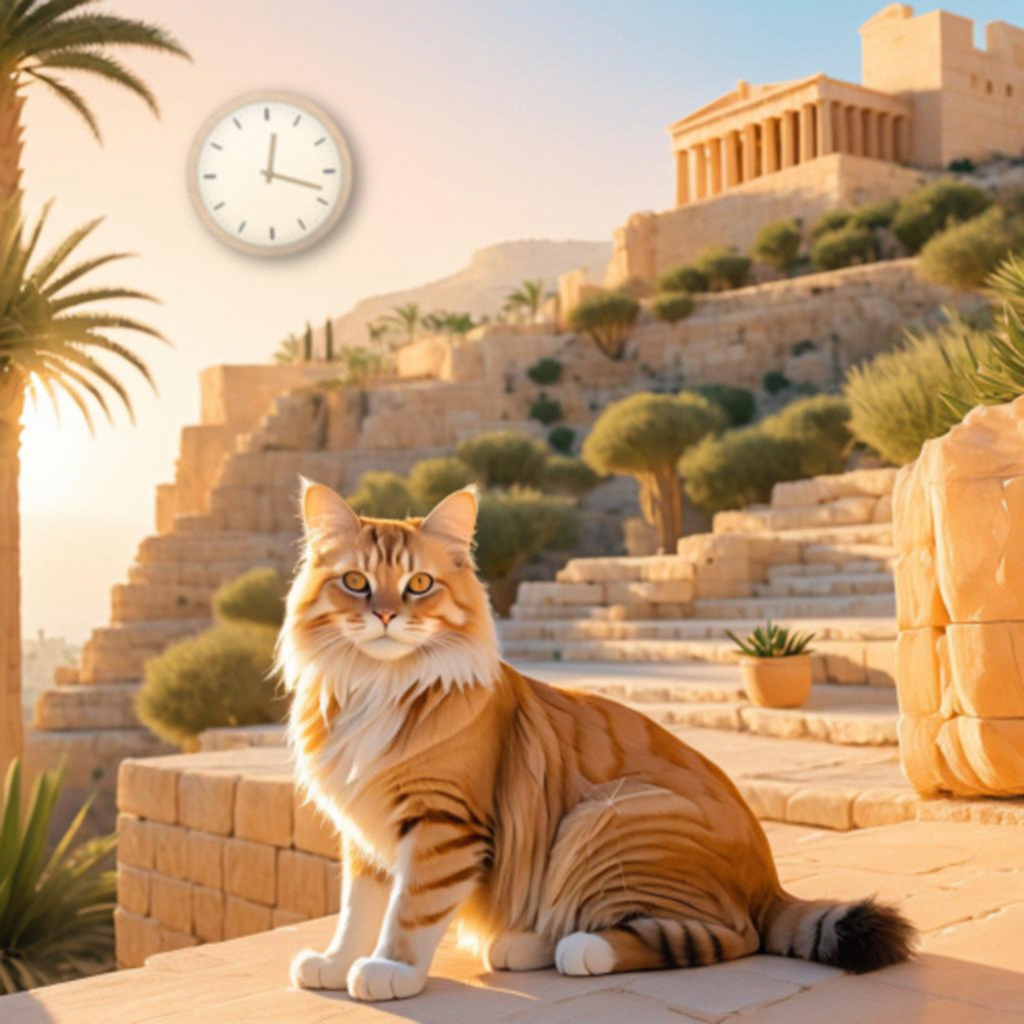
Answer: 12,18
